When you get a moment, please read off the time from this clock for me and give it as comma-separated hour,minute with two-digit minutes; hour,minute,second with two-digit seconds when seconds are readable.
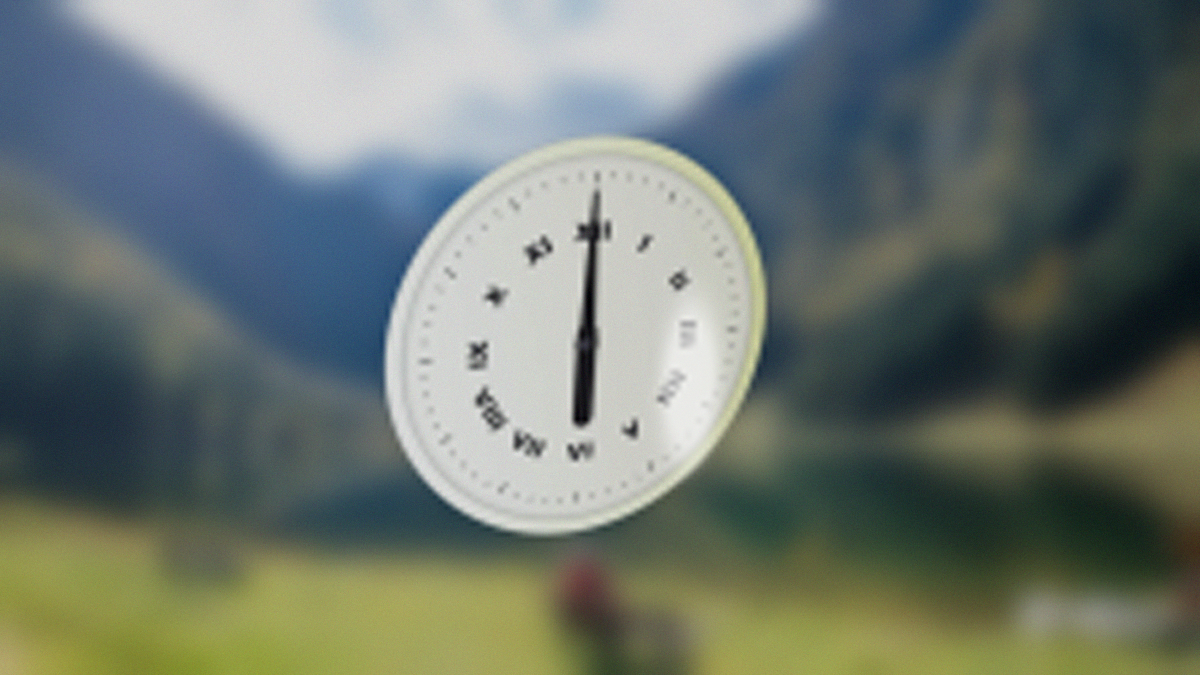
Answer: 6,00
